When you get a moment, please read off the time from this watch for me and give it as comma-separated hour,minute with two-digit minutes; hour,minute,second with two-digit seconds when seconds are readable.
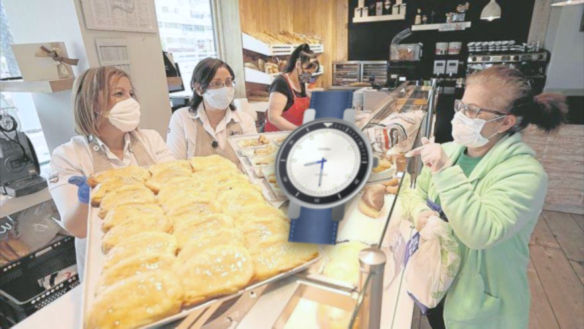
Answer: 8,30
